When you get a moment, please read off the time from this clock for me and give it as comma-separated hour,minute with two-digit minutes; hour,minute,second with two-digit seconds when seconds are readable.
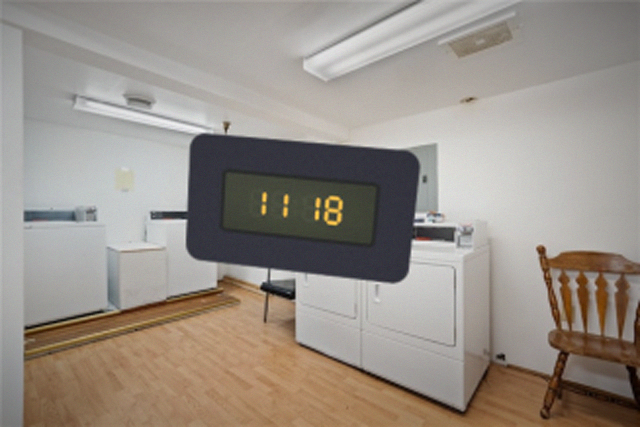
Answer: 11,18
